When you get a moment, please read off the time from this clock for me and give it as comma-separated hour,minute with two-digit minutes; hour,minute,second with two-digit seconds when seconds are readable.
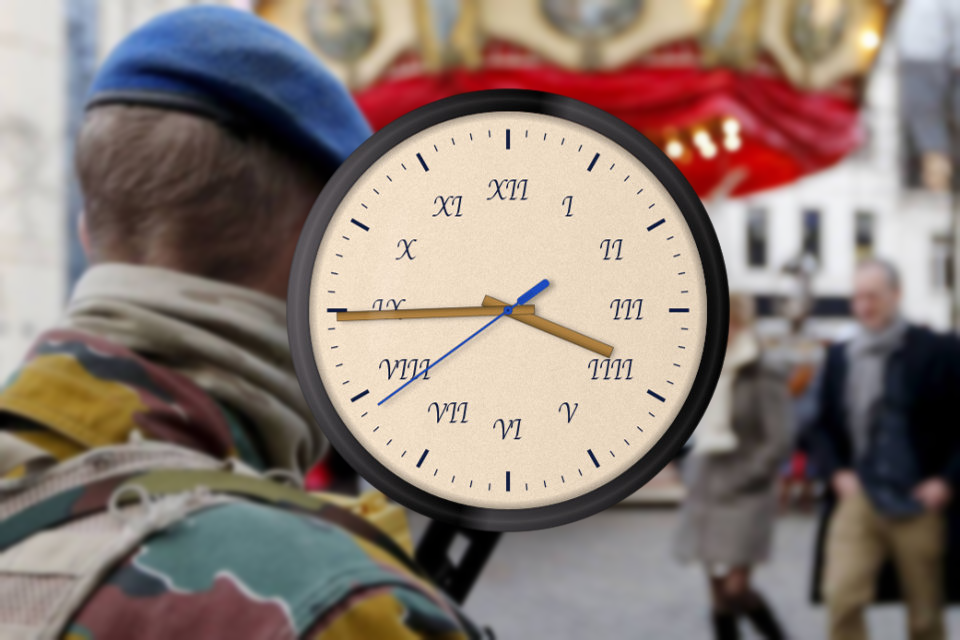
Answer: 3,44,39
